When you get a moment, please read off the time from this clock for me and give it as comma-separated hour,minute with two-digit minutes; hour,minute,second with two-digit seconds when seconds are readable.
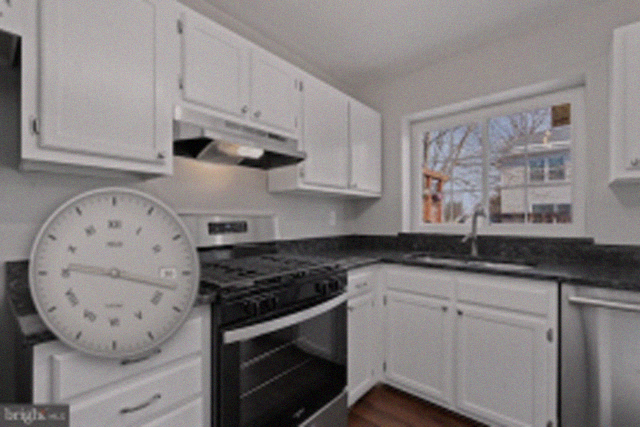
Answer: 9,17
